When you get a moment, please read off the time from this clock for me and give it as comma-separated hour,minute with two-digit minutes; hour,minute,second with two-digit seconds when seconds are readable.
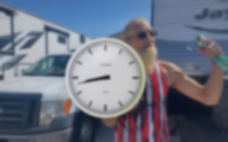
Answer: 8,43
